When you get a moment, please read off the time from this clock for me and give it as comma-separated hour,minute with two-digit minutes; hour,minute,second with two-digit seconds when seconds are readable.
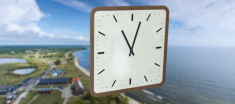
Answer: 11,03
